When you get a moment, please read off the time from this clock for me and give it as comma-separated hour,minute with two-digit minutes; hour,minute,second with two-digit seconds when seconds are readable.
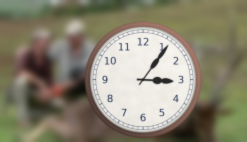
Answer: 3,06
